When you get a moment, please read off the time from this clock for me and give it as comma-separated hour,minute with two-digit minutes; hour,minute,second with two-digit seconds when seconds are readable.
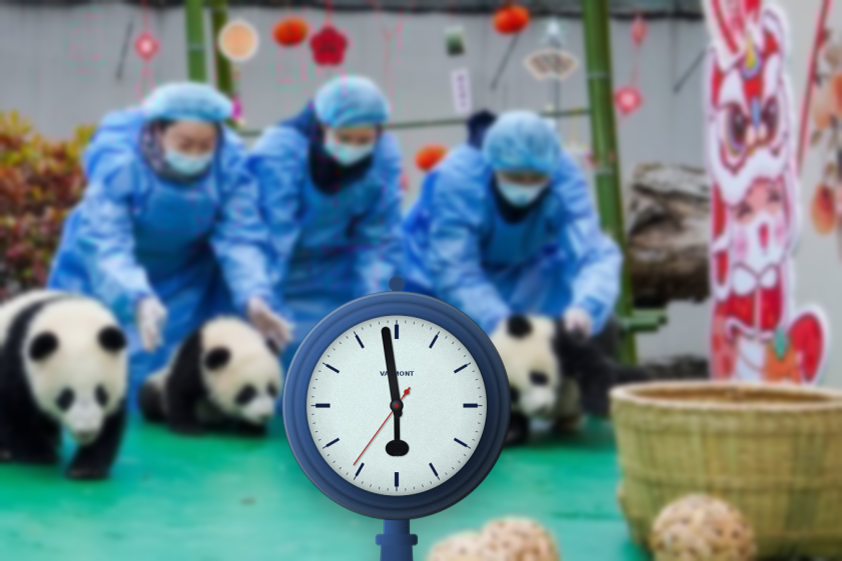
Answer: 5,58,36
